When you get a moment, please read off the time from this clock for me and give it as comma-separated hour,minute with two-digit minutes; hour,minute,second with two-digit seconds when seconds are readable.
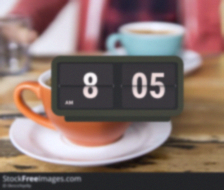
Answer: 8,05
